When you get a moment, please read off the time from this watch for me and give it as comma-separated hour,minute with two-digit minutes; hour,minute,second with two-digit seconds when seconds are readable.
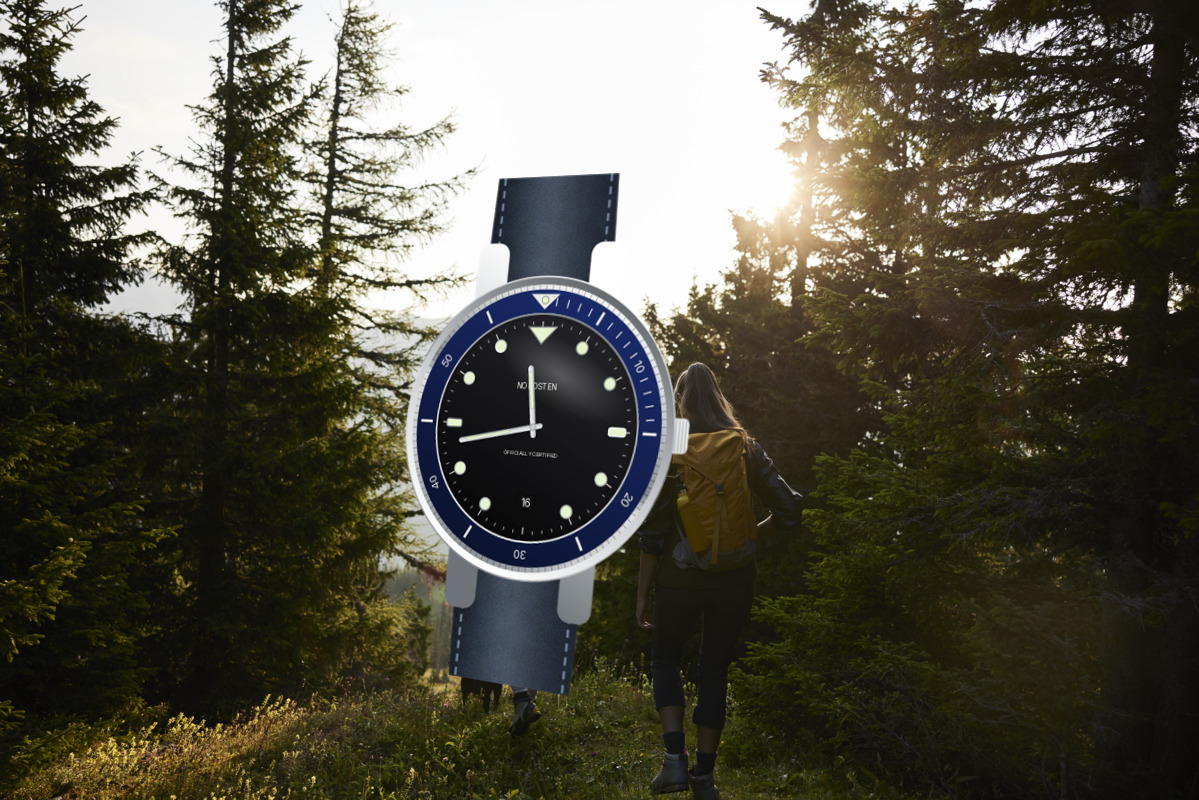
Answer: 11,43
